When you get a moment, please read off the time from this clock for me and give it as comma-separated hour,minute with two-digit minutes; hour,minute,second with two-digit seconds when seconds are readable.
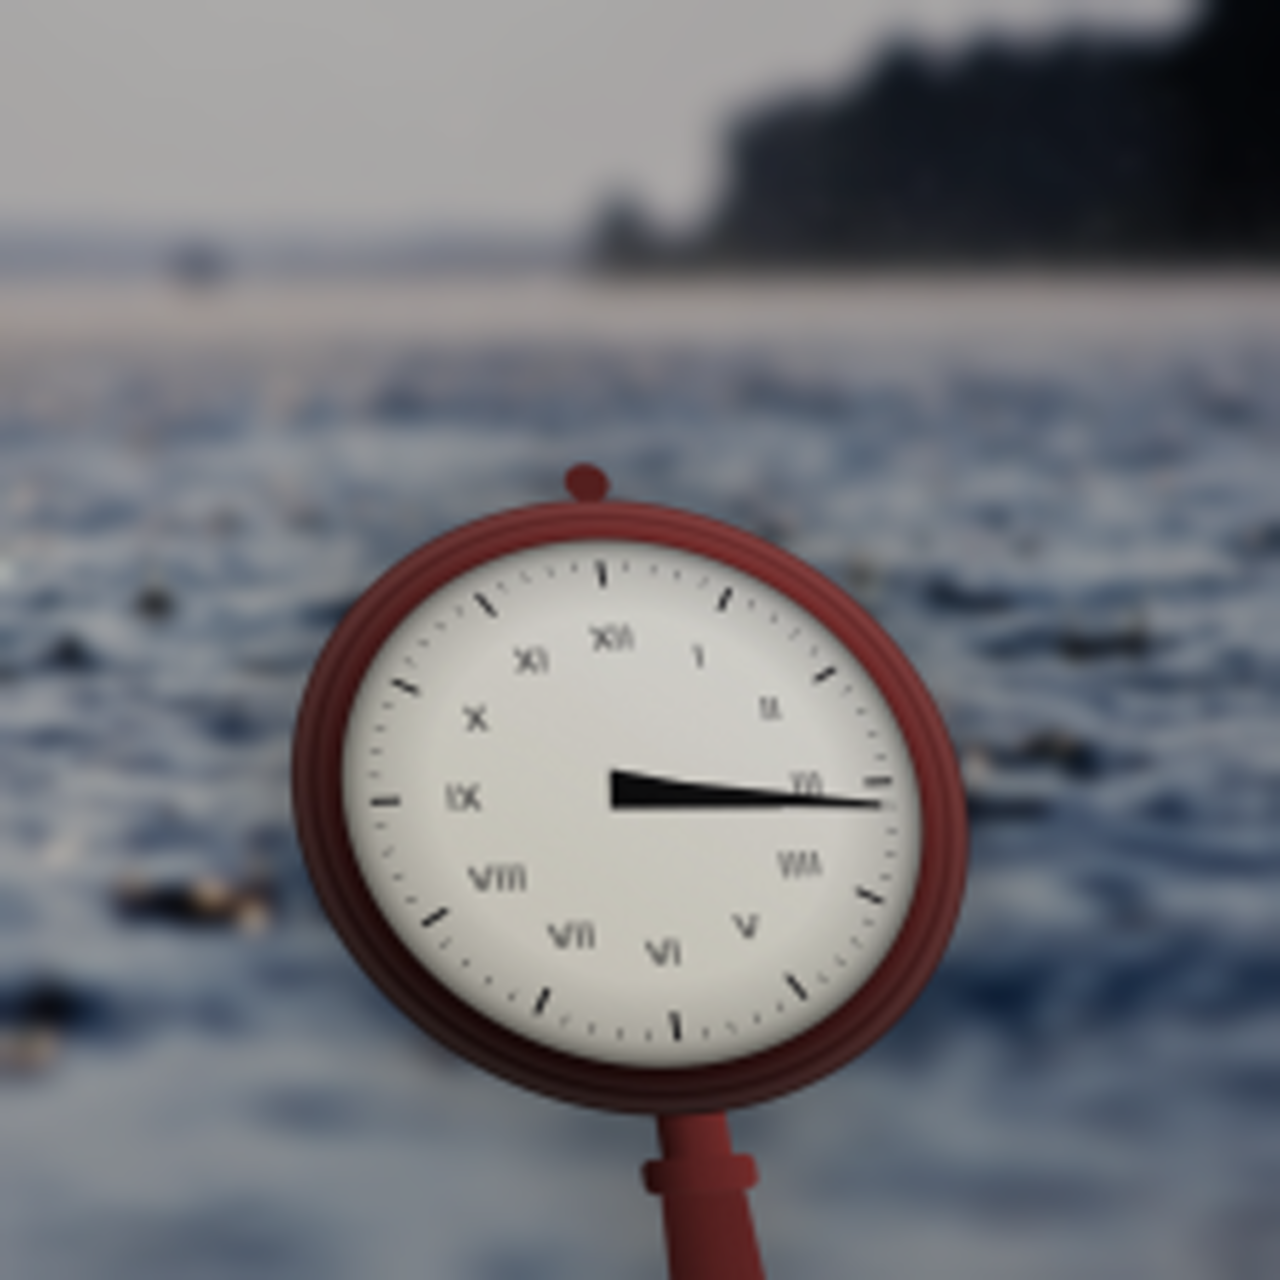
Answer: 3,16
